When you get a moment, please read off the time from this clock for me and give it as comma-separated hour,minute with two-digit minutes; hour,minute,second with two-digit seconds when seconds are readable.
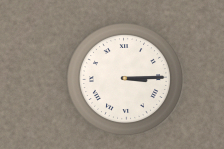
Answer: 3,15
